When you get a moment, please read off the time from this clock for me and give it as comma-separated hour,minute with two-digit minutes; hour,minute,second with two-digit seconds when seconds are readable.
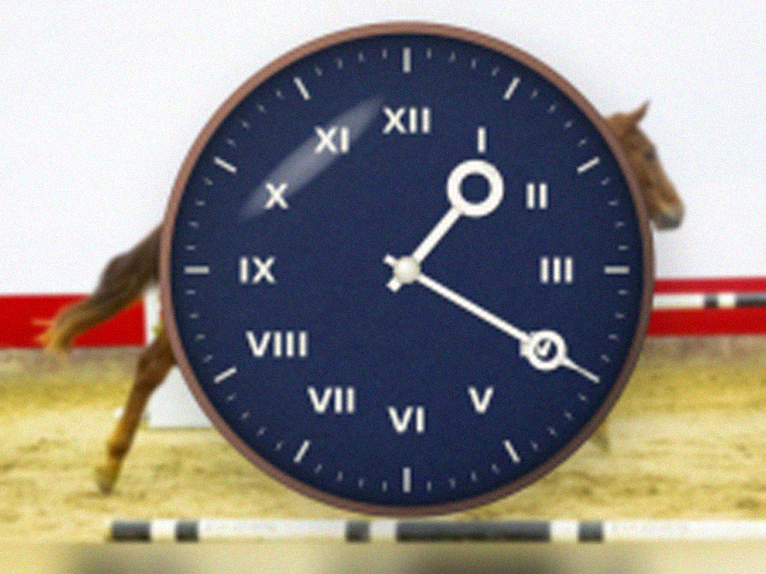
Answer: 1,20
